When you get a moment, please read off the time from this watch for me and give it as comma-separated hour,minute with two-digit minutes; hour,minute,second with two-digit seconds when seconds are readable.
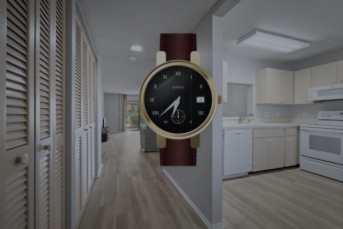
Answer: 6,38
